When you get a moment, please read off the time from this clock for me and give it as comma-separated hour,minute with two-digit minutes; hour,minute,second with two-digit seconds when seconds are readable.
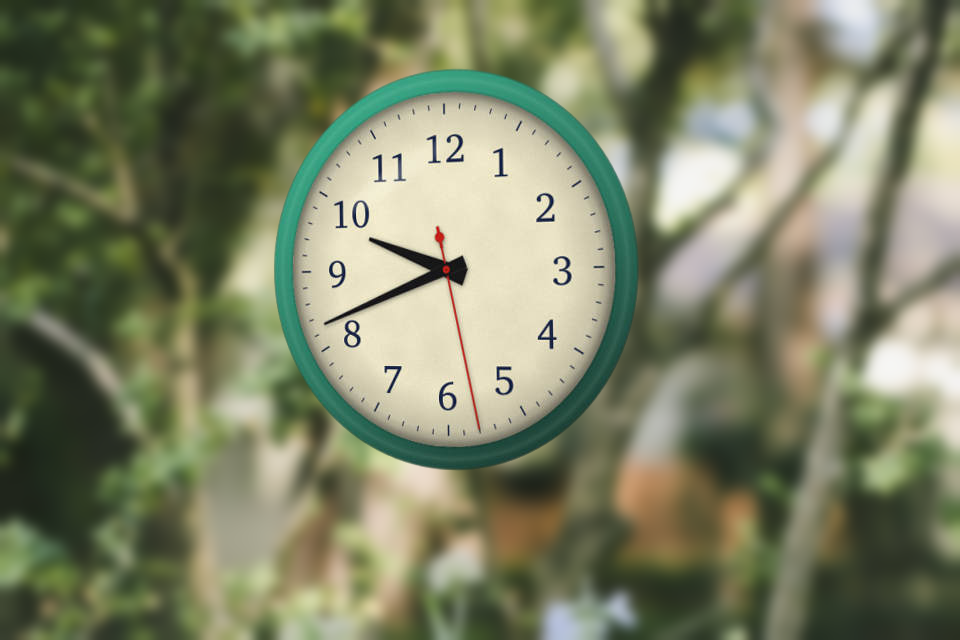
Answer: 9,41,28
